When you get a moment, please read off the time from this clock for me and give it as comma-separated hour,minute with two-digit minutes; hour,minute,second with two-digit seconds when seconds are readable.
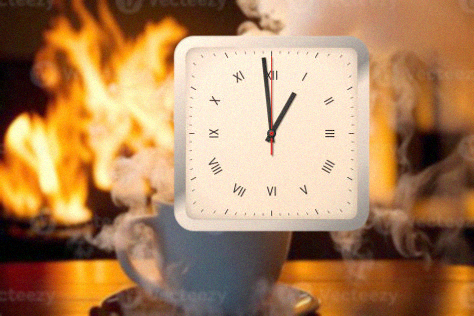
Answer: 12,59,00
